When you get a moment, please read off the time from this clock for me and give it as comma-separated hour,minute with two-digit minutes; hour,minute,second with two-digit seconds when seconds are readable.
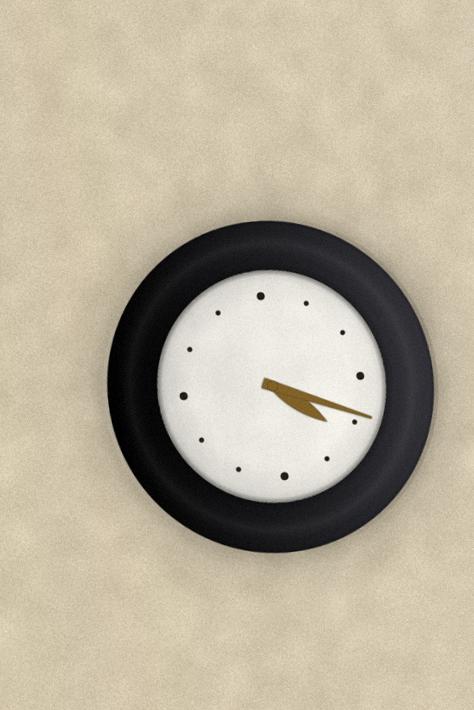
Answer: 4,19
